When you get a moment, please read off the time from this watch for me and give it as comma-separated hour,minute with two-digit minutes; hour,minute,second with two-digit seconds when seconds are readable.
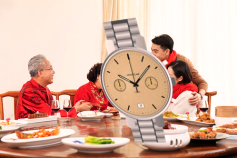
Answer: 10,08
